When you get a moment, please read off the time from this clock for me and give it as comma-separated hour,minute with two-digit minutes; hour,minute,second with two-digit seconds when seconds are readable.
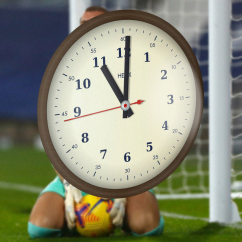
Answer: 11,00,44
